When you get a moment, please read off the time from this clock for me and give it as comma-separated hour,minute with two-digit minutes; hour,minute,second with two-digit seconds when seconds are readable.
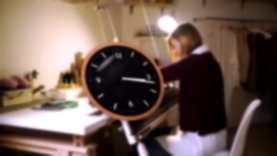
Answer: 3,17
